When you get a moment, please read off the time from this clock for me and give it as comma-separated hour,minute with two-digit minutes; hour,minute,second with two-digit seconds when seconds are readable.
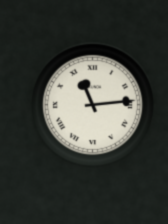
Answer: 11,14
